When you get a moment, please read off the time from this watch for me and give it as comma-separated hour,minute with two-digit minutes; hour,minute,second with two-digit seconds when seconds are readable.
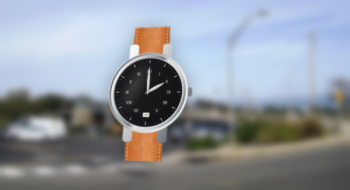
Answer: 2,00
